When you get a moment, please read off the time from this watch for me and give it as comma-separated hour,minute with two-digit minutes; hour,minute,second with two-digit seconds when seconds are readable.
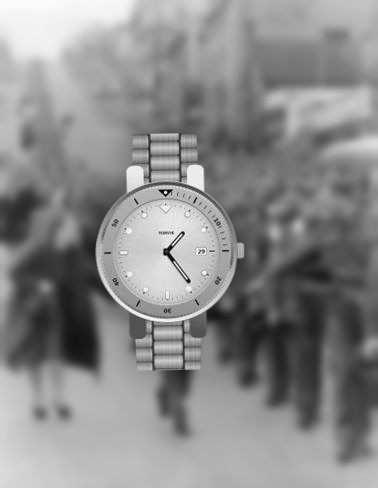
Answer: 1,24
